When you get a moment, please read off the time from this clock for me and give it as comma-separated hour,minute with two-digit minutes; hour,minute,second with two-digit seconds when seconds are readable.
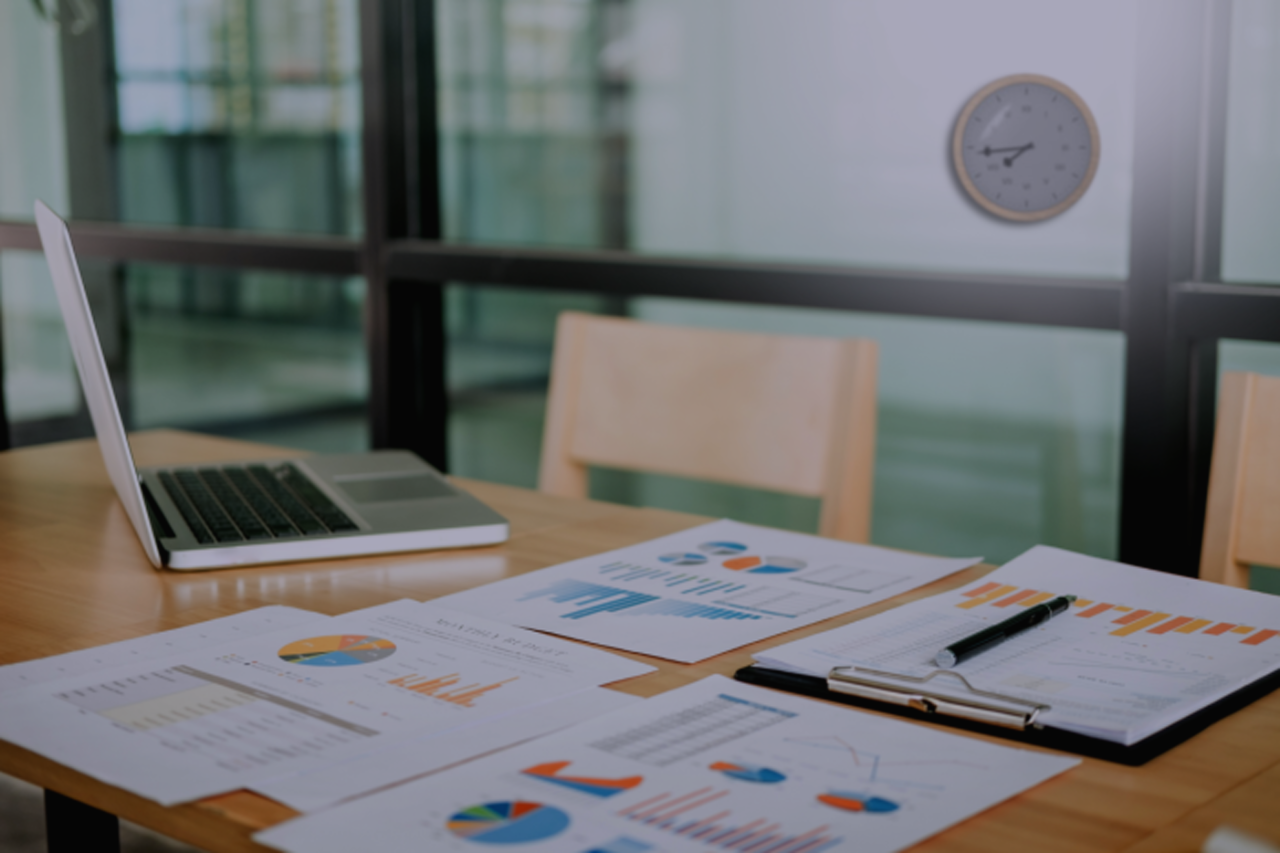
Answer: 7,44
